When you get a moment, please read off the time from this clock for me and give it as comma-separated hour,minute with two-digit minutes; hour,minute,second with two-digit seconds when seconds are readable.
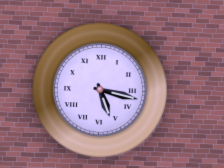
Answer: 5,17
